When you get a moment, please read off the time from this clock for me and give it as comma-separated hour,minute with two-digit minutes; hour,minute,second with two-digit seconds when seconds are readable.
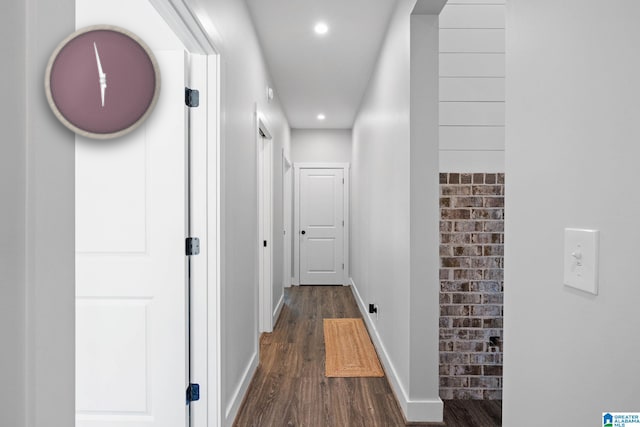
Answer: 5,58
